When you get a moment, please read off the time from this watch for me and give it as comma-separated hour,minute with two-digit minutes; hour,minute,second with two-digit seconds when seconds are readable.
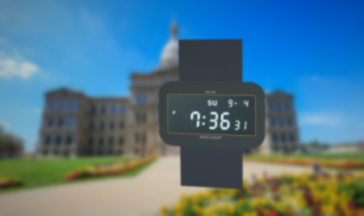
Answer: 7,36
